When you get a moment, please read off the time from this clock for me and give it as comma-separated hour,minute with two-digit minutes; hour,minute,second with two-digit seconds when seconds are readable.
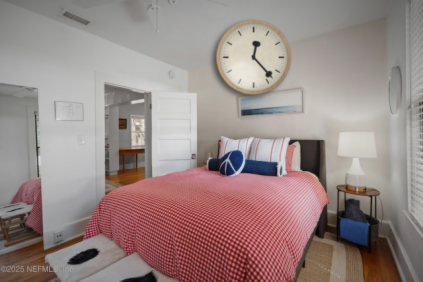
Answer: 12,23
